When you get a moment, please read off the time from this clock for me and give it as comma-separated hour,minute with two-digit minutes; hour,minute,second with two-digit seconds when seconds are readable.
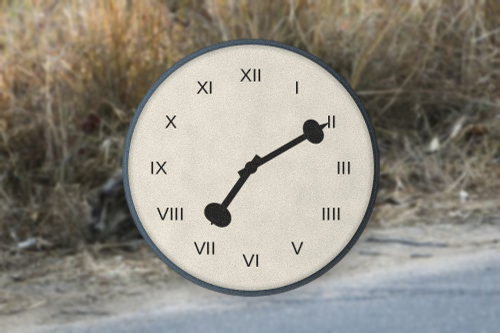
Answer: 7,10
